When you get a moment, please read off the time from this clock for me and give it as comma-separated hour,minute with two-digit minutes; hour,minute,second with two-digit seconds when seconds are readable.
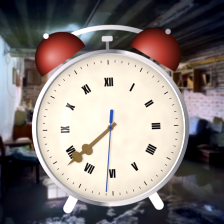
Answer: 7,38,31
